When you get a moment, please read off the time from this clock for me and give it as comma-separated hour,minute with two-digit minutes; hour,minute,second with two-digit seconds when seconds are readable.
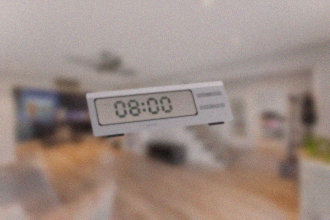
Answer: 8,00
